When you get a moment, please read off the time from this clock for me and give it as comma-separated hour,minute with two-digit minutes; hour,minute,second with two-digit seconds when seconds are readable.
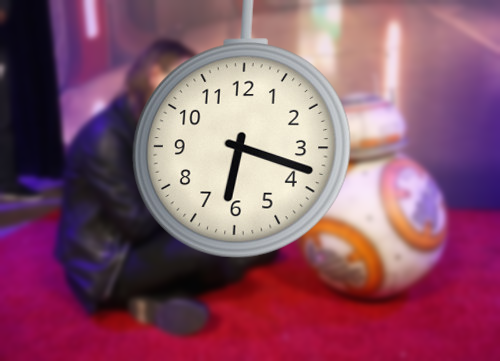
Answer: 6,18
